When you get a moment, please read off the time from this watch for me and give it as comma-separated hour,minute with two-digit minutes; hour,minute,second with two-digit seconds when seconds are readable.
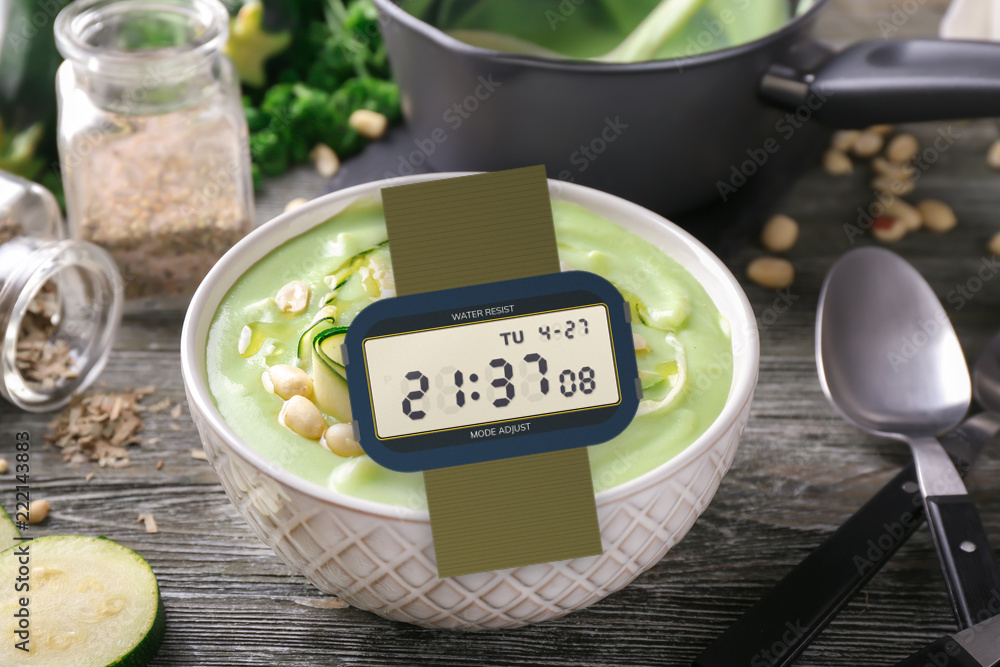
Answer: 21,37,08
